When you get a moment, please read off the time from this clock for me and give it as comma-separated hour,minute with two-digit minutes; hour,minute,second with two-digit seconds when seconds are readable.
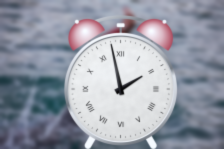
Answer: 1,58
